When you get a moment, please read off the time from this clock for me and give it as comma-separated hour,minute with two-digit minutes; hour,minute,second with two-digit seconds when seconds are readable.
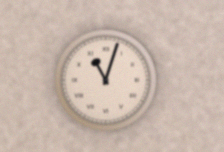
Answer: 11,03
